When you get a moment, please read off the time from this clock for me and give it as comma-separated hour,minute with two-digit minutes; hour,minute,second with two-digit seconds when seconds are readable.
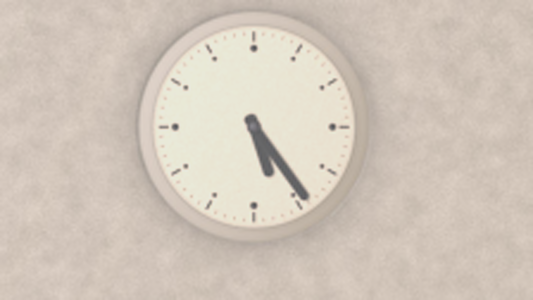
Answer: 5,24
